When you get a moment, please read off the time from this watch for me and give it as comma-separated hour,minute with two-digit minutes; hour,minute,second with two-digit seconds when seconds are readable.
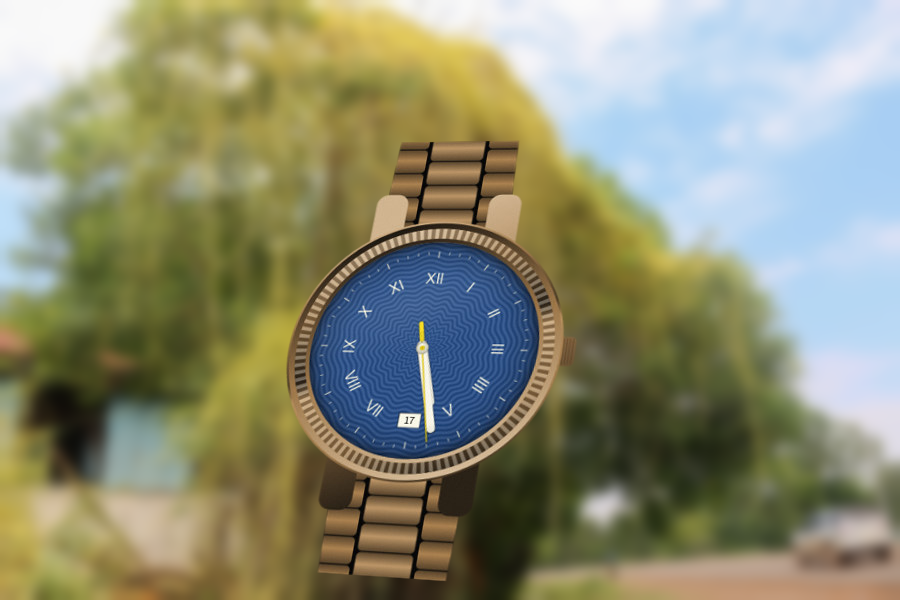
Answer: 5,27,28
